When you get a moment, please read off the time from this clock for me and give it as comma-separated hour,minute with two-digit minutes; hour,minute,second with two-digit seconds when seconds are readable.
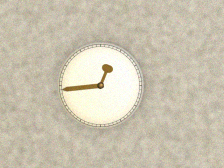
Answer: 12,44
